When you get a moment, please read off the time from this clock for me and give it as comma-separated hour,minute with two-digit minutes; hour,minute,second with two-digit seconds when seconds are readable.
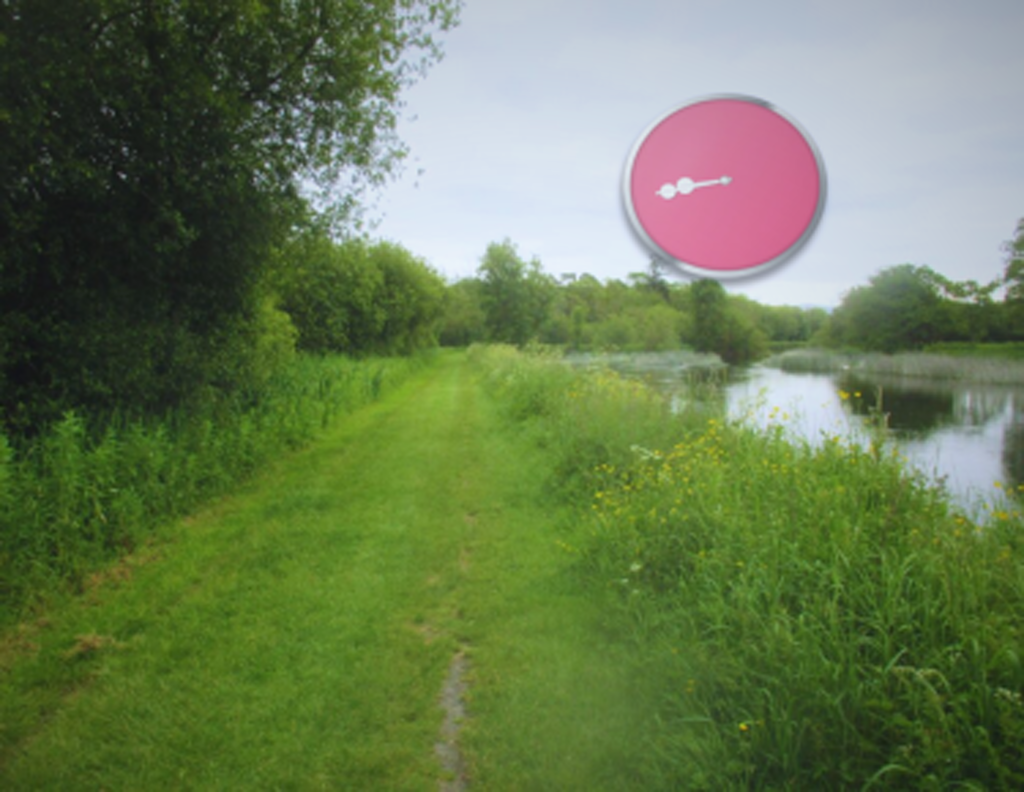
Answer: 8,43
